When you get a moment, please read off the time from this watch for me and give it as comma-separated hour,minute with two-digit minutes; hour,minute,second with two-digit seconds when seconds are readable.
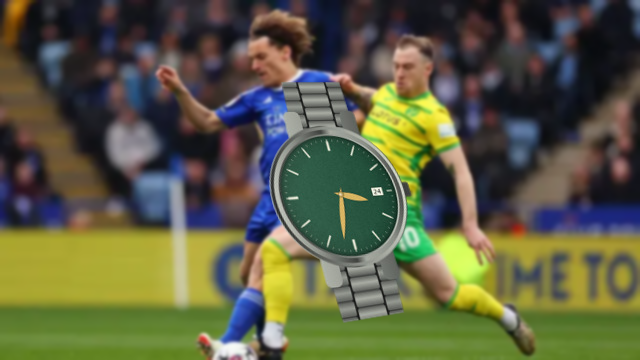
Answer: 3,32
